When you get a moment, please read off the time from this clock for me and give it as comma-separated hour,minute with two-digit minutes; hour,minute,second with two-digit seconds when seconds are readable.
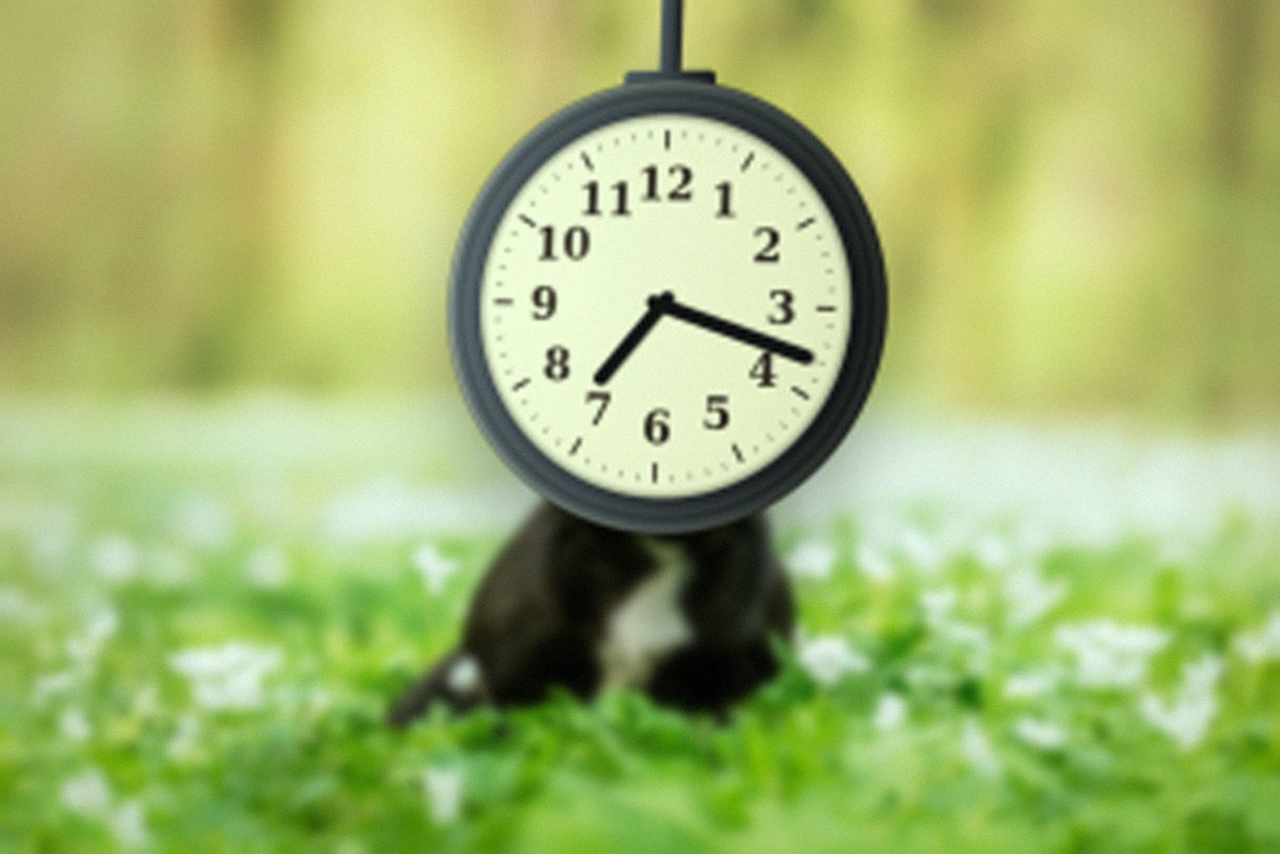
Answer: 7,18
